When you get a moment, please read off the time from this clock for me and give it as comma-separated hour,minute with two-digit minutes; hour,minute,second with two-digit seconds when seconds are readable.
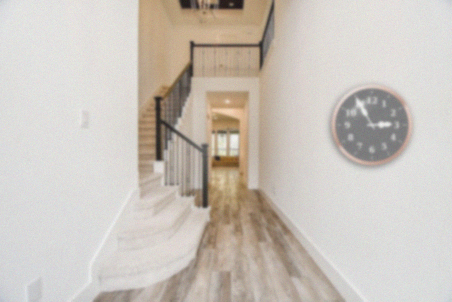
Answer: 2,55
